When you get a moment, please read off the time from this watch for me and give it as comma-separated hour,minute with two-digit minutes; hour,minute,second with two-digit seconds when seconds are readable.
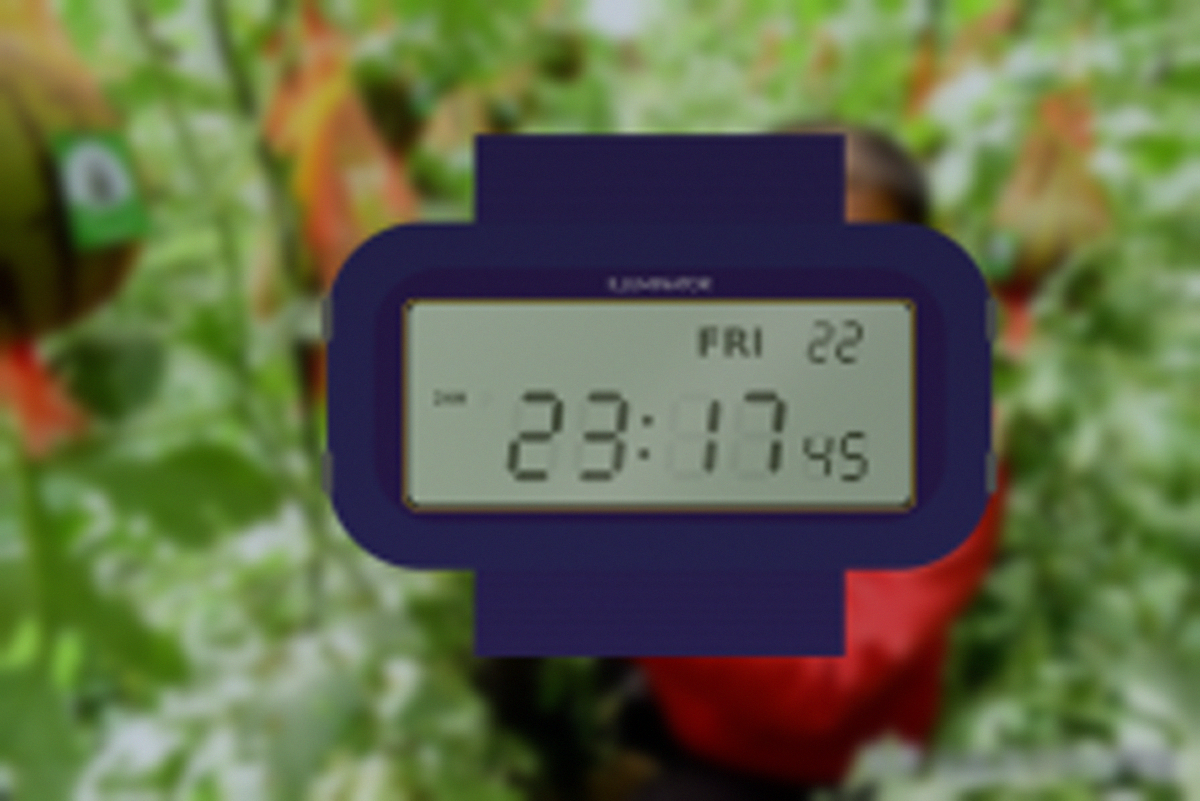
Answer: 23,17,45
